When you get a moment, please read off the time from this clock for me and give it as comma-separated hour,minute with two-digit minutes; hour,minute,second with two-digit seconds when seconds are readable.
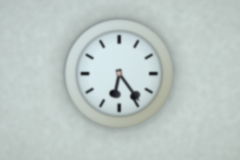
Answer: 6,24
